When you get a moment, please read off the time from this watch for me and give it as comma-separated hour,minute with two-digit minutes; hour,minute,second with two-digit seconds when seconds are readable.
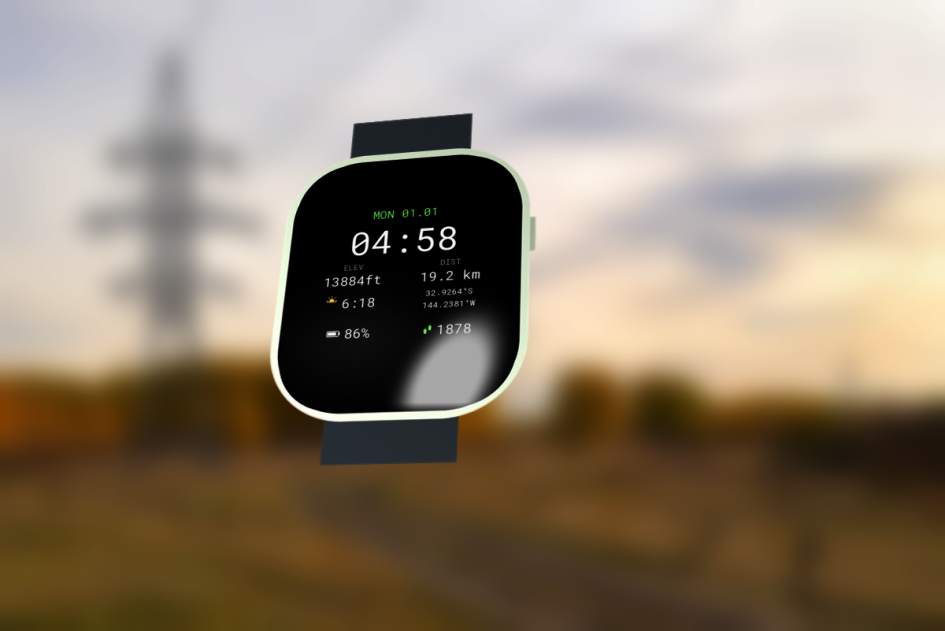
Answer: 4,58
